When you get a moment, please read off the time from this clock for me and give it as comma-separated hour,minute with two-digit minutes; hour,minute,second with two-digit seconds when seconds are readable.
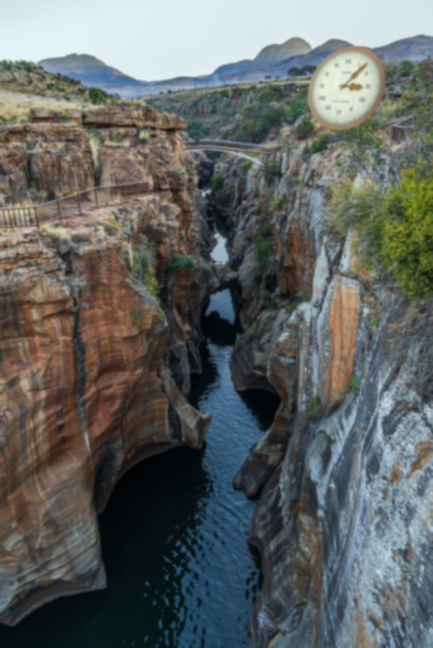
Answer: 3,07
